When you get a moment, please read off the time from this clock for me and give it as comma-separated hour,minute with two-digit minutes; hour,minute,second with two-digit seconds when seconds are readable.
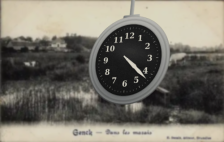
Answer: 4,22
